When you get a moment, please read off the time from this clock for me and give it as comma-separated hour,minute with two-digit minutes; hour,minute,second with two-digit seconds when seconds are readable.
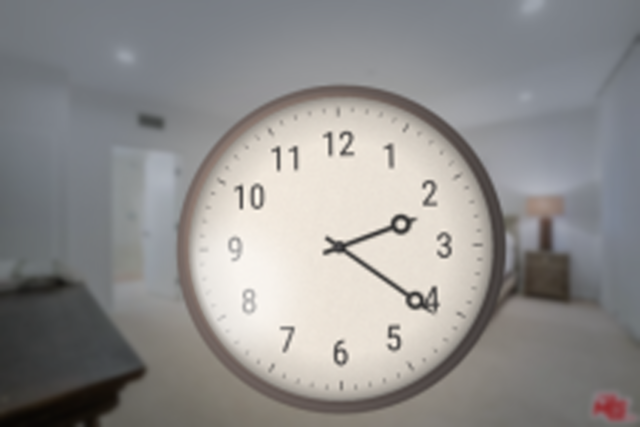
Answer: 2,21
